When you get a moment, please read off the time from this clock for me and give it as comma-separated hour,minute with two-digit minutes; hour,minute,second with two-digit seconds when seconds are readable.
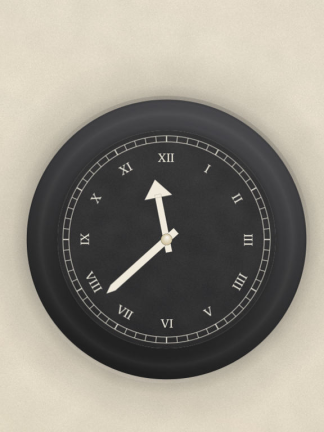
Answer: 11,38
